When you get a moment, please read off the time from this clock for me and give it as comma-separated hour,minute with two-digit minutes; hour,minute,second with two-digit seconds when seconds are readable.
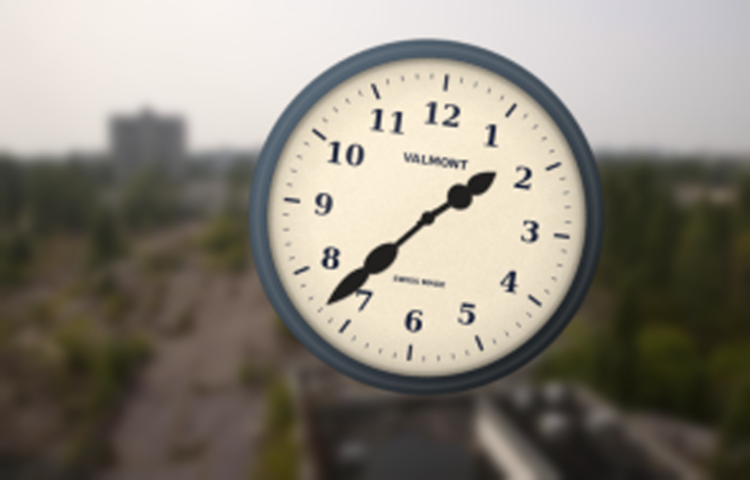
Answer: 1,37
